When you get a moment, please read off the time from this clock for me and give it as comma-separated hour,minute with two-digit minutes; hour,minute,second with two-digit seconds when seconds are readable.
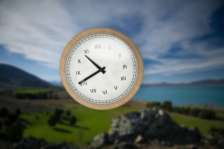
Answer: 10,41
